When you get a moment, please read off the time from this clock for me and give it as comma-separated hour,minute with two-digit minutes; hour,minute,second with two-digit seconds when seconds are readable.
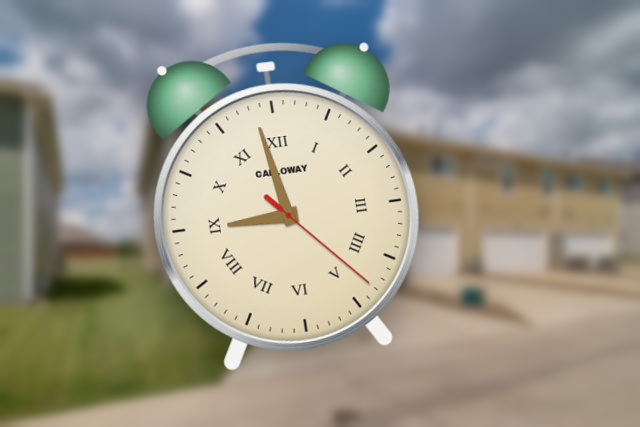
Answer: 8,58,23
